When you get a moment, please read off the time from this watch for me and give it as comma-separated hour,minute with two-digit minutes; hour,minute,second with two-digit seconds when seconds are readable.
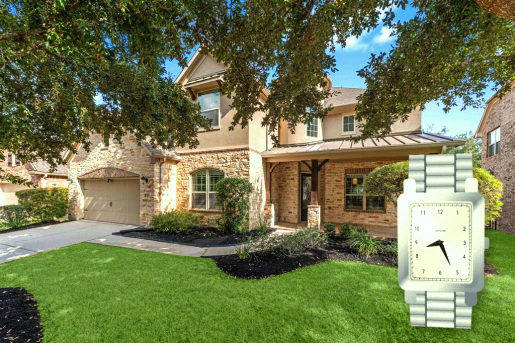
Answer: 8,26
